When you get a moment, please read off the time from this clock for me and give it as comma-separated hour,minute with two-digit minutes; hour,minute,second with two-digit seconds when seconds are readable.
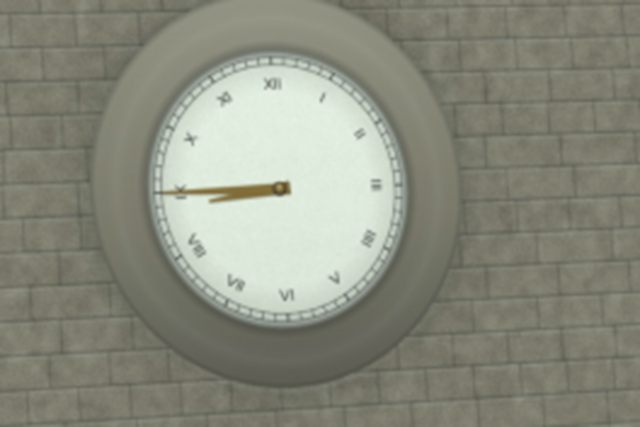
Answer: 8,45
